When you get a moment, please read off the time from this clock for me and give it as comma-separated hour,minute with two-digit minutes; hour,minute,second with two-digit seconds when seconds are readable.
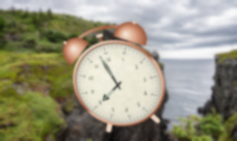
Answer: 7,58
